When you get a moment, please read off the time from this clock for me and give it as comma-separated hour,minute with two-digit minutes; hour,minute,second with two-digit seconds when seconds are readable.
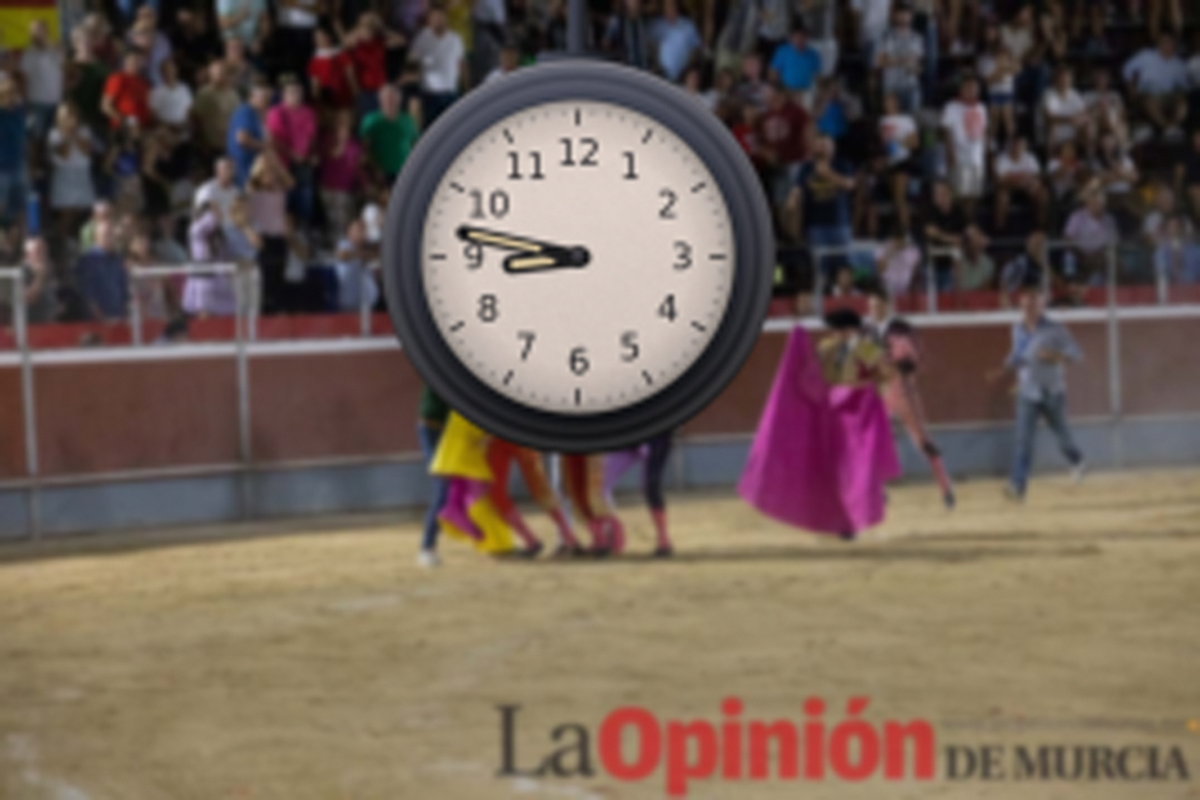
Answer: 8,47
